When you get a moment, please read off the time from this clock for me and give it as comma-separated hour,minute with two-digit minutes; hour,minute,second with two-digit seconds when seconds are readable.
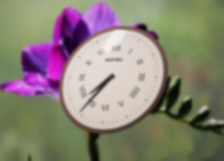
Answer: 7,36
